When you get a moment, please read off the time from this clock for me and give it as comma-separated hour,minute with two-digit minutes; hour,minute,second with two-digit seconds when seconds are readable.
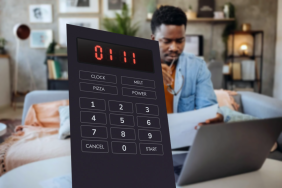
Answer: 1,11
